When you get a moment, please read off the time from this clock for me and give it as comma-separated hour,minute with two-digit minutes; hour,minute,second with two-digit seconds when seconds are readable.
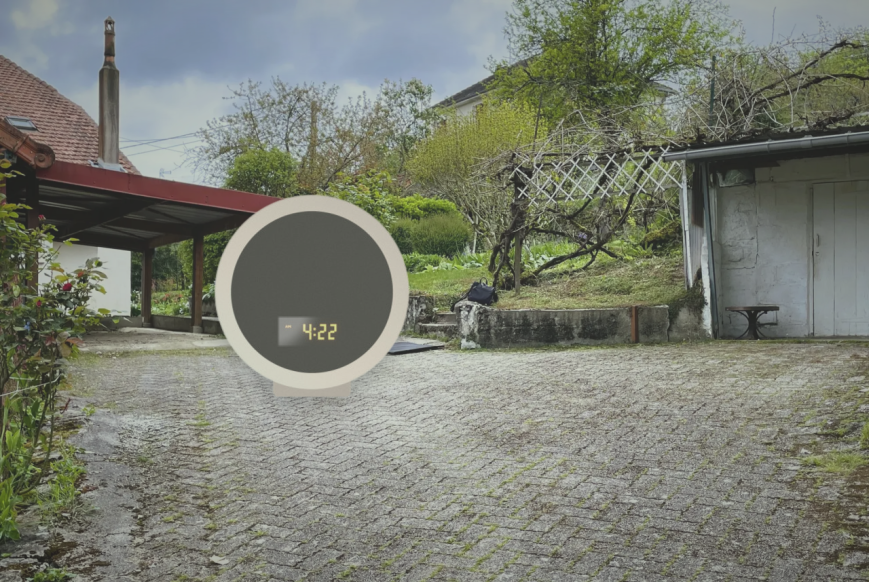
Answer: 4,22
